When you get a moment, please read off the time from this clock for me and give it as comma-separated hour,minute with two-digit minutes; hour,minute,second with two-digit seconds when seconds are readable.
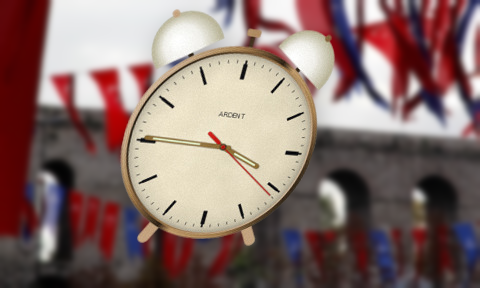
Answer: 3,45,21
